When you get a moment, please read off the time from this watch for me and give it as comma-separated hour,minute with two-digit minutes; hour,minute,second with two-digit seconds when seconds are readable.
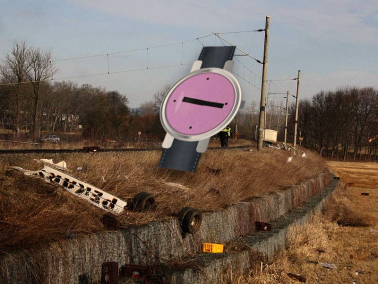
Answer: 9,16
